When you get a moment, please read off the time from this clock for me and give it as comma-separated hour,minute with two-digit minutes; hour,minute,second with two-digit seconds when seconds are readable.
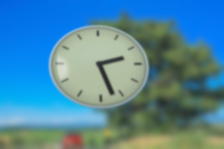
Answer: 2,27
